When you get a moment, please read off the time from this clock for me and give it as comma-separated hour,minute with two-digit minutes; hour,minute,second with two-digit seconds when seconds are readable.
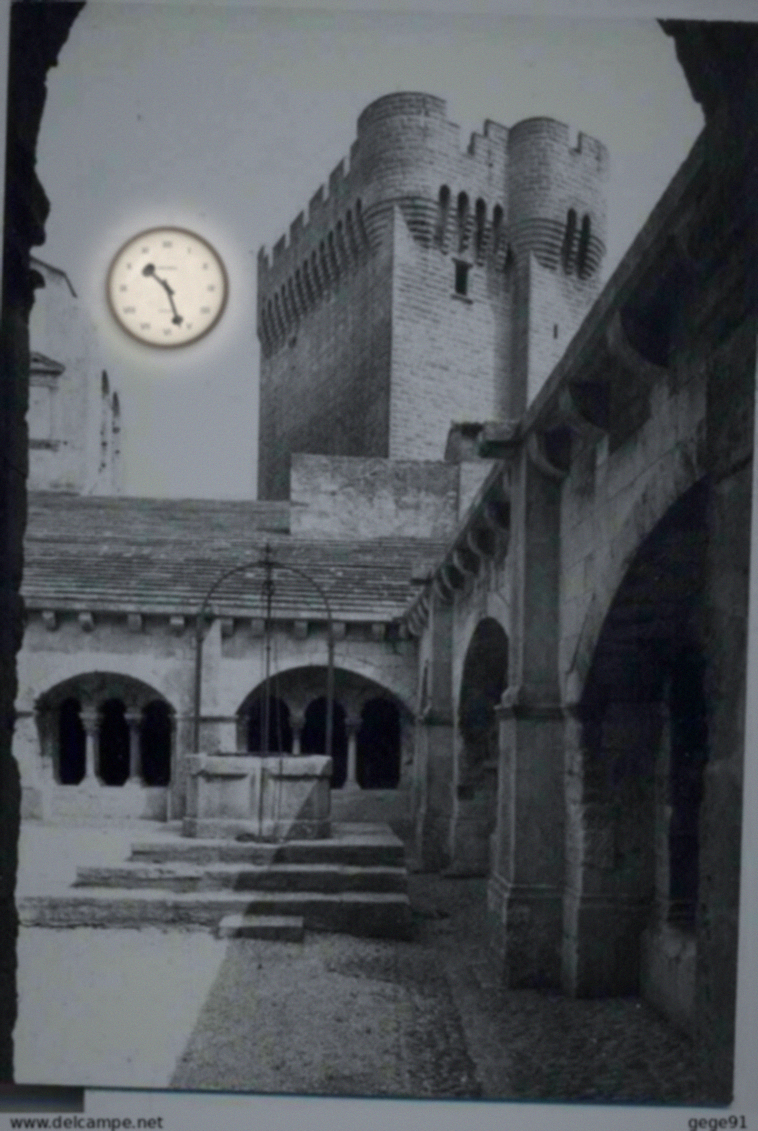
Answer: 10,27
